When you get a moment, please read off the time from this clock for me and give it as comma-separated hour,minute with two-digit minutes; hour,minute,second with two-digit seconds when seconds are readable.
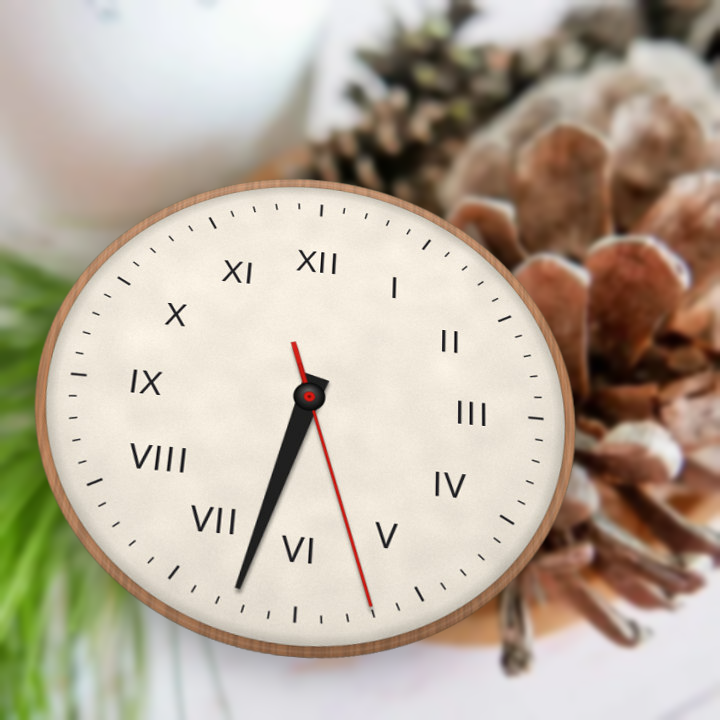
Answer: 6,32,27
